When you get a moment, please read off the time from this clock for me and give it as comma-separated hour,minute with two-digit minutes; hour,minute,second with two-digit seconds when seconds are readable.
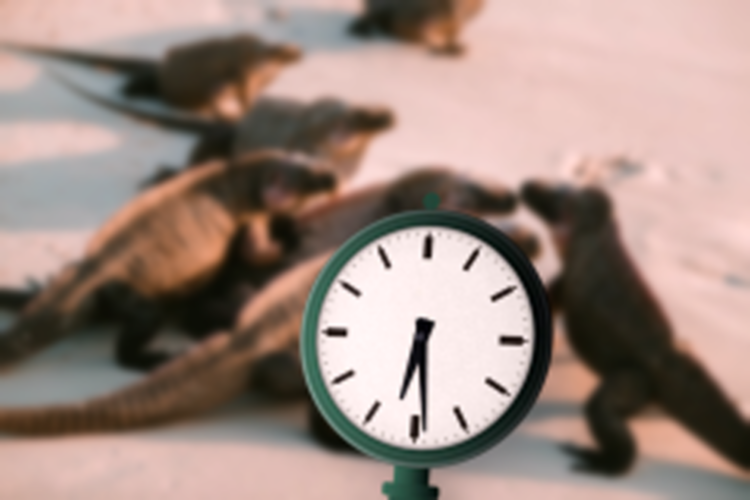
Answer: 6,29
